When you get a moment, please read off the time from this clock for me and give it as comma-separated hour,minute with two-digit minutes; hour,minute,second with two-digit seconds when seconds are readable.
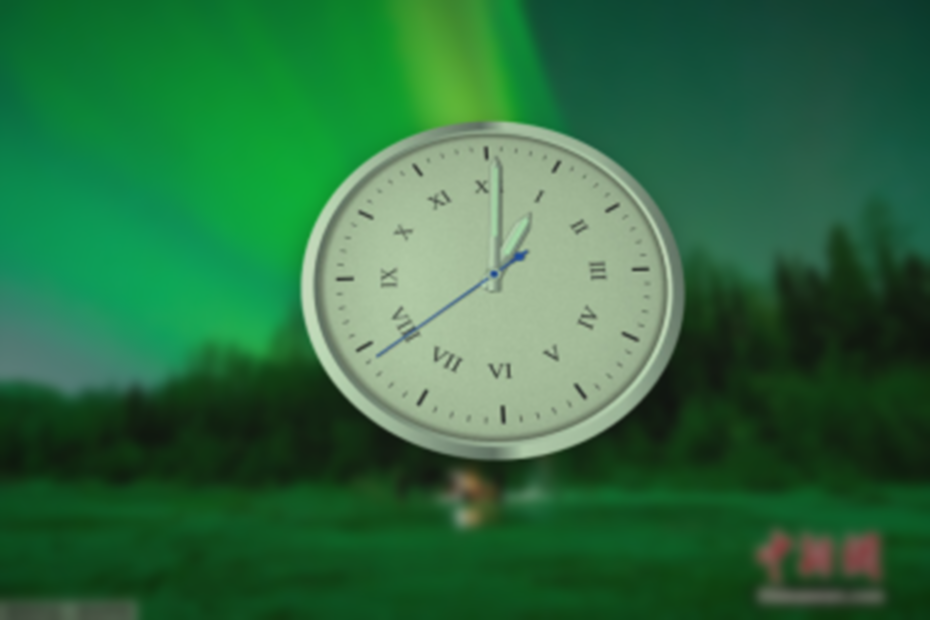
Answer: 1,00,39
